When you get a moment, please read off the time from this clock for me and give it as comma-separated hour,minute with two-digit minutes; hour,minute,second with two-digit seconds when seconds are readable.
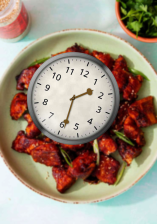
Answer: 1,29
